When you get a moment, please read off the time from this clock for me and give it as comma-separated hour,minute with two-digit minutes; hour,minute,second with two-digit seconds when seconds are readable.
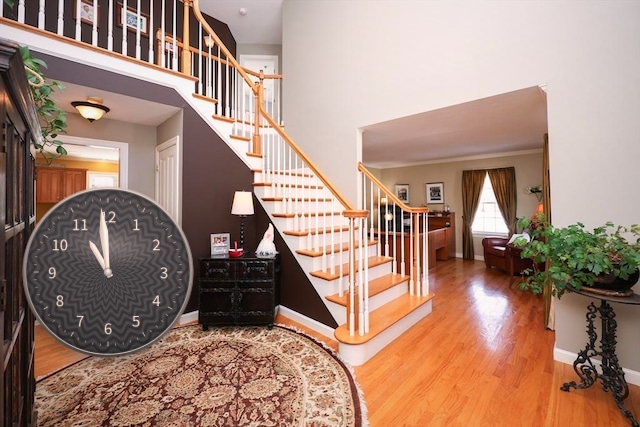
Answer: 10,59
